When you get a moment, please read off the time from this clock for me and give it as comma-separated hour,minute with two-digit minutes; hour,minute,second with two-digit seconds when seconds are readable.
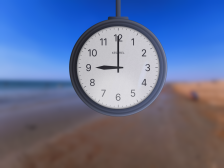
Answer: 9,00
